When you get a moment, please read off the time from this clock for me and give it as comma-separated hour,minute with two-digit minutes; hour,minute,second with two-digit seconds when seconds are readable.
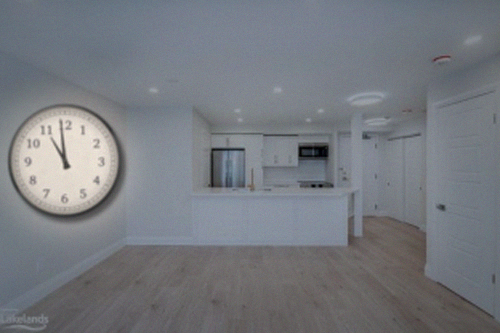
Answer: 10,59
